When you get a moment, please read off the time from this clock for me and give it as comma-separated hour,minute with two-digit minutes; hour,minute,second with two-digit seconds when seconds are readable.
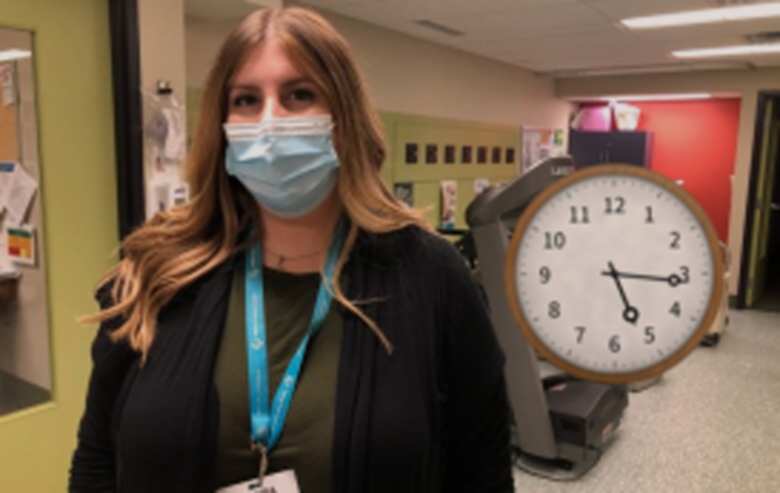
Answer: 5,16
